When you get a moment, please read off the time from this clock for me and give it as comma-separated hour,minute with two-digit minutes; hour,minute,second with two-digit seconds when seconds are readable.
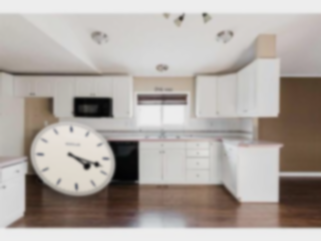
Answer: 4,18
